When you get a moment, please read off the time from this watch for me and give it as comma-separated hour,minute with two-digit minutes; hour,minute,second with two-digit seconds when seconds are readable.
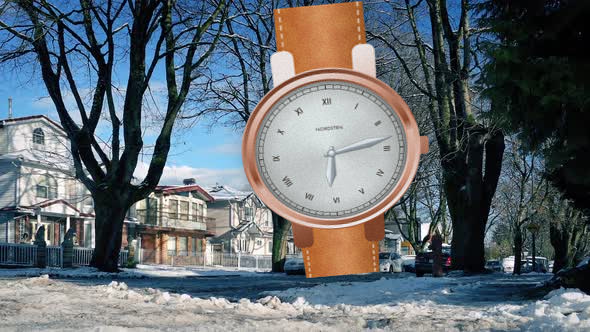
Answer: 6,13
